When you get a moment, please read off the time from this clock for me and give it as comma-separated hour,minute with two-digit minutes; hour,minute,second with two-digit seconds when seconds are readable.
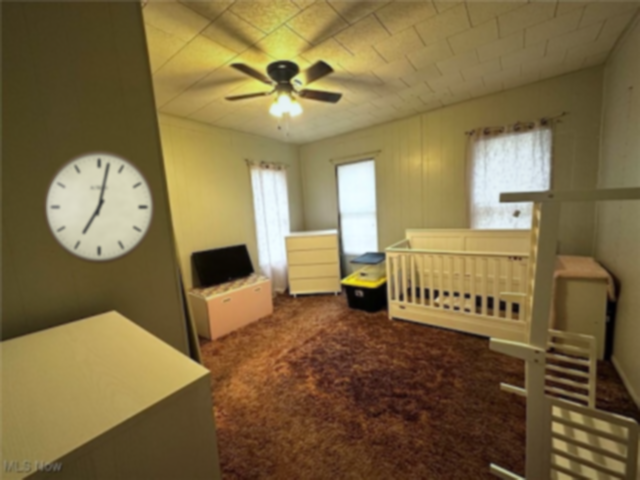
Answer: 7,02
